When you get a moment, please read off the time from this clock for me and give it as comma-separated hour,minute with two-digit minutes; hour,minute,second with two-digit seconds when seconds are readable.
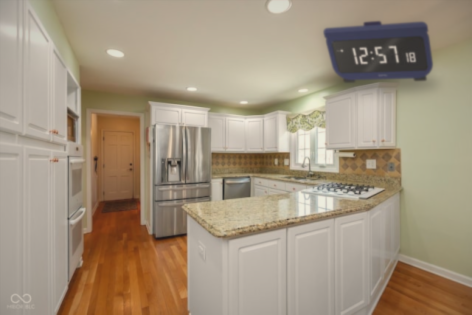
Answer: 12,57
